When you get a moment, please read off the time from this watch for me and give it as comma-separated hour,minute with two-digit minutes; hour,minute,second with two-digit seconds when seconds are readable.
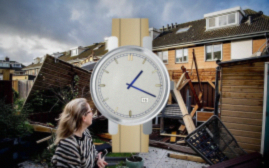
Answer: 1,19
